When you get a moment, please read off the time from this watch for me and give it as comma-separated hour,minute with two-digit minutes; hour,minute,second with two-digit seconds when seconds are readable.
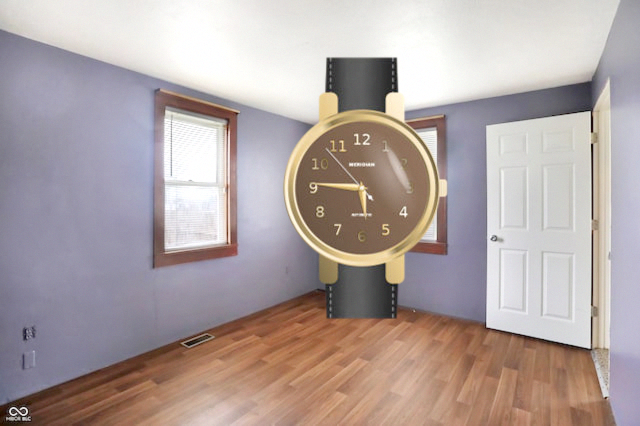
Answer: 5,45,53
